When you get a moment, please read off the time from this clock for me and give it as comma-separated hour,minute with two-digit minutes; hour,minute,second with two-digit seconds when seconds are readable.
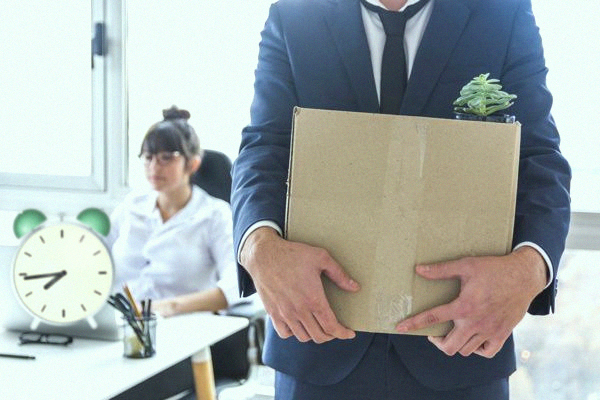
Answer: 7,44
